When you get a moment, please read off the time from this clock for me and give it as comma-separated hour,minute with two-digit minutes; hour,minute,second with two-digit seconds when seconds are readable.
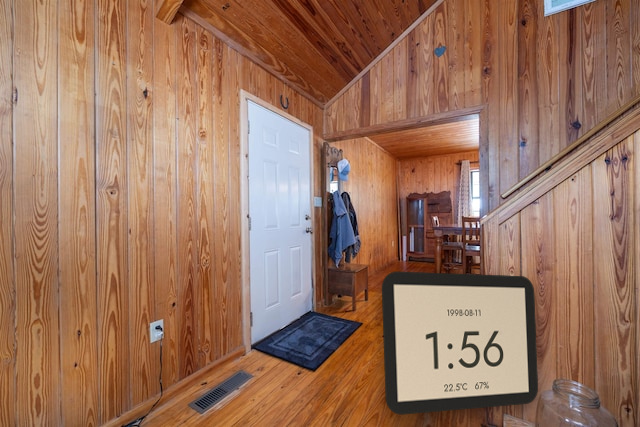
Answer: 1,56
